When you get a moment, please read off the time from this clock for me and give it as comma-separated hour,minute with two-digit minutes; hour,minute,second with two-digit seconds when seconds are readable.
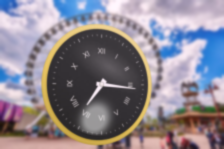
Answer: 7,16
